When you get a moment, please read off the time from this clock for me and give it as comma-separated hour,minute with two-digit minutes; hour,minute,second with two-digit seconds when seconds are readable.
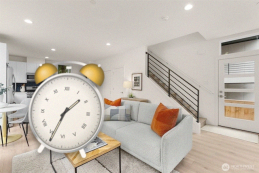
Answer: 1,34
